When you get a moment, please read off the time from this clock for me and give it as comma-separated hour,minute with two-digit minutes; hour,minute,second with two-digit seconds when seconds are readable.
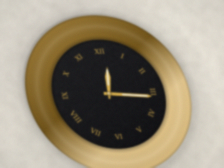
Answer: 12,16
